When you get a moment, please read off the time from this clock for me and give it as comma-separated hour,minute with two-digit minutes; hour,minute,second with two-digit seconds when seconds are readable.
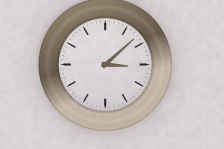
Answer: 3,08
